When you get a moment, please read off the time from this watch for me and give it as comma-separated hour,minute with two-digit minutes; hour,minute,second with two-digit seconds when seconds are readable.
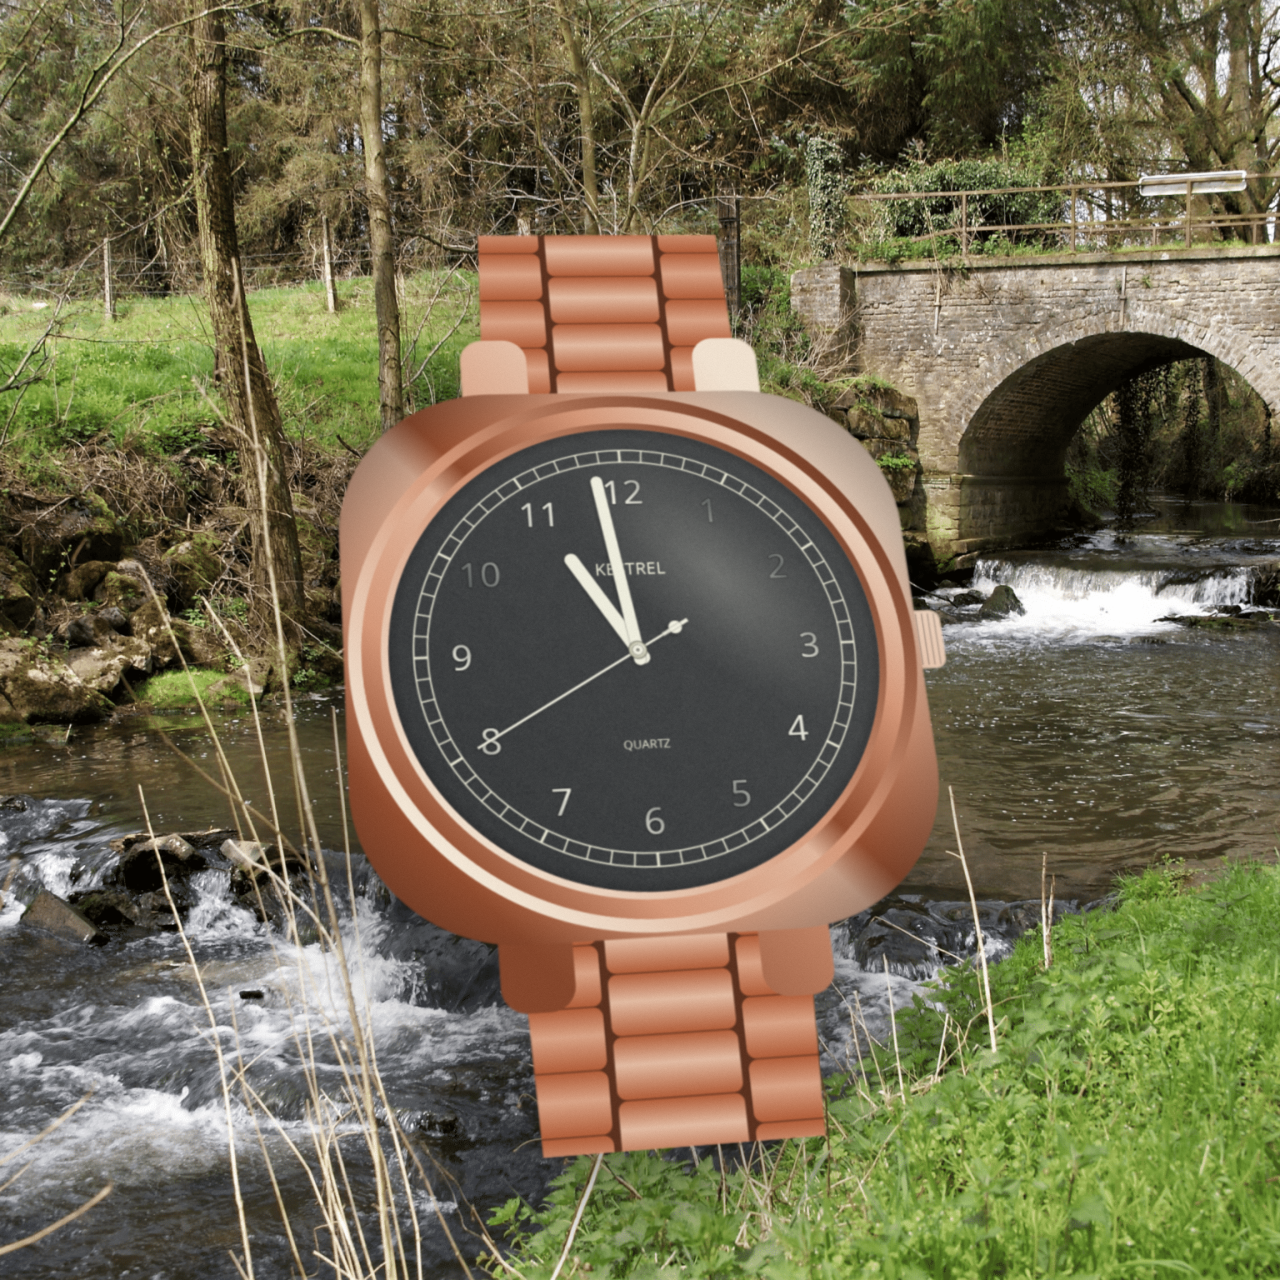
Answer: 10,58,40
